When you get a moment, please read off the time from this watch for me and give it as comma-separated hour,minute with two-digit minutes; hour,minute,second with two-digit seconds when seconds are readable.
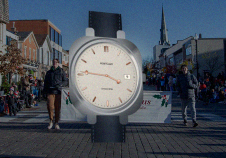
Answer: 3,46
